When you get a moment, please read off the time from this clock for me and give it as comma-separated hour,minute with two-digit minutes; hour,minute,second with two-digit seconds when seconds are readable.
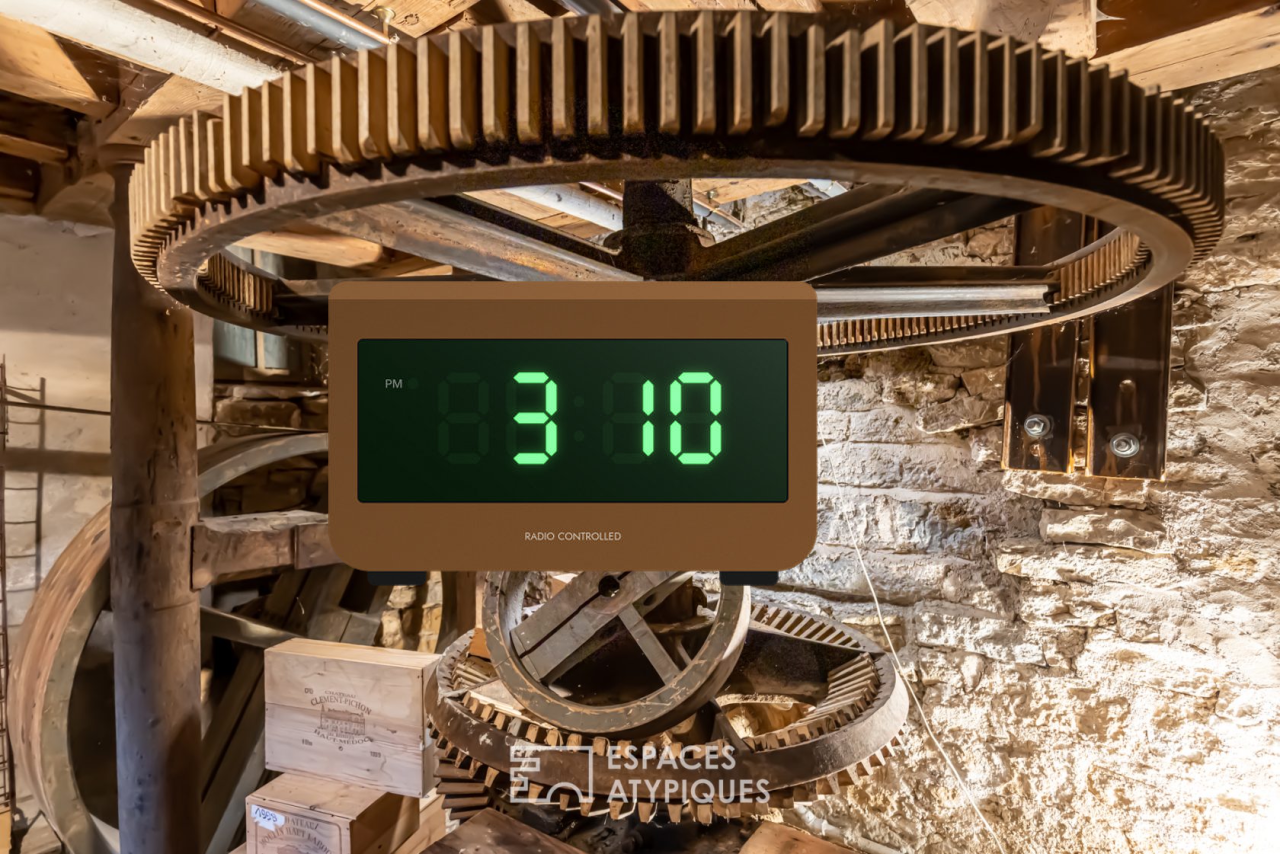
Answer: 3,10
